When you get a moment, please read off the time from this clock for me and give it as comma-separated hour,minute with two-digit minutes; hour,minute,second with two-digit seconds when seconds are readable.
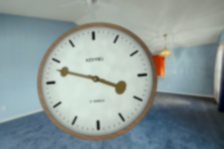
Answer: 3,48
